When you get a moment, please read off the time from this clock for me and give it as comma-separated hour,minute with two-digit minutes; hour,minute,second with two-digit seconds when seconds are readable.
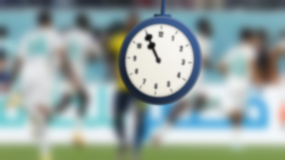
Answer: 10,55
